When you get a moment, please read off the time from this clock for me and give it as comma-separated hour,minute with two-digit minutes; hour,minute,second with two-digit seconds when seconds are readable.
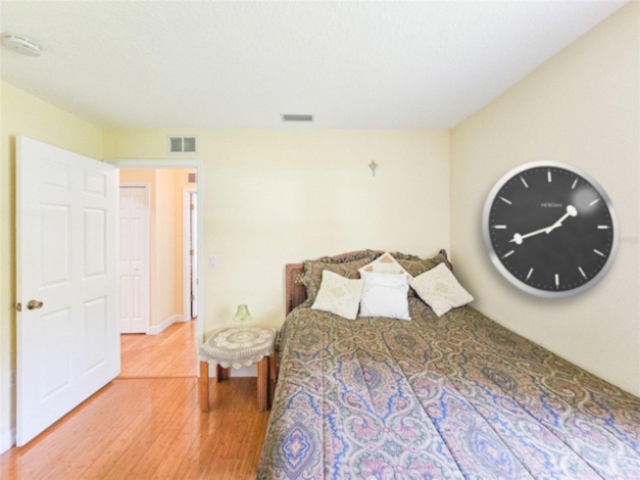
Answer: 1,42
